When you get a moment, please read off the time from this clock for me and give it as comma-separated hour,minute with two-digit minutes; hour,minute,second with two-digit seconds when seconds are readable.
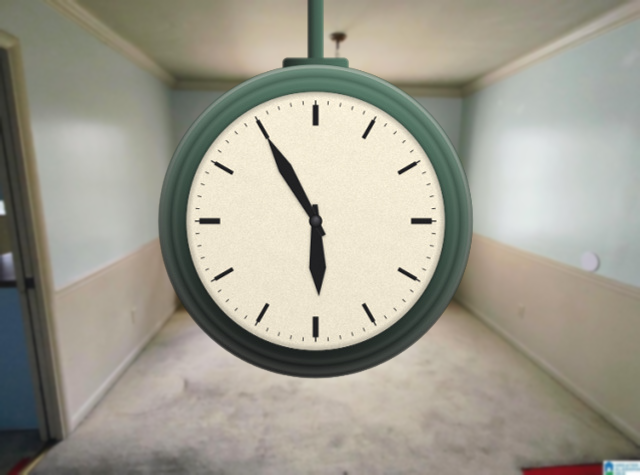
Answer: 5,55
